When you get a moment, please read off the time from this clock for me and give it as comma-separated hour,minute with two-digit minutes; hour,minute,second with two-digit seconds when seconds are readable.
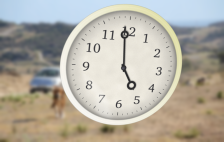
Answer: 4,59
